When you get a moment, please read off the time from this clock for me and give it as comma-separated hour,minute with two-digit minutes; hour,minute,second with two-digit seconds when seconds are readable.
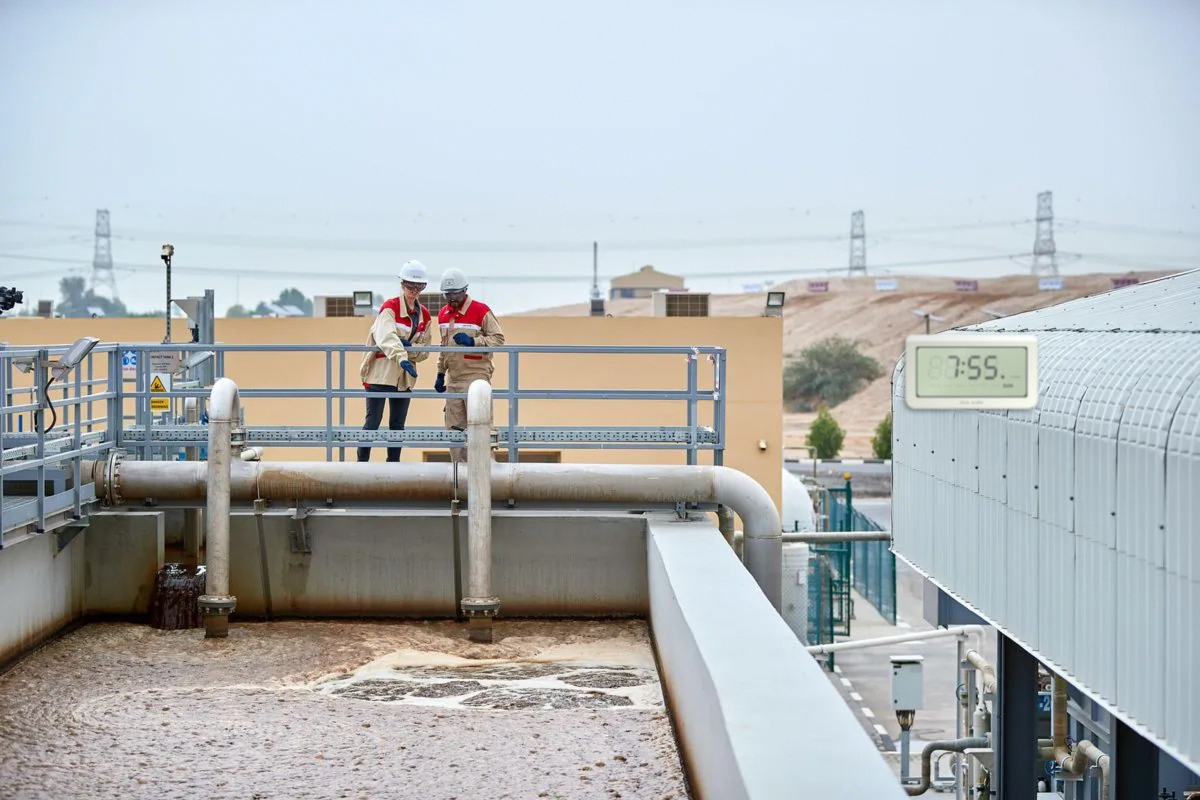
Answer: 7,55
